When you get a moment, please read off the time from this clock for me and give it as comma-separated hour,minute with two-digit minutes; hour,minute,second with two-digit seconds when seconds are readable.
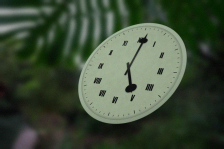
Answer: 5,01
